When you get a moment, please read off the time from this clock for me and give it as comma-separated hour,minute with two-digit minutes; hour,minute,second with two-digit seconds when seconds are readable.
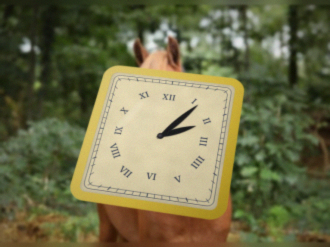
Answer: 2,06
